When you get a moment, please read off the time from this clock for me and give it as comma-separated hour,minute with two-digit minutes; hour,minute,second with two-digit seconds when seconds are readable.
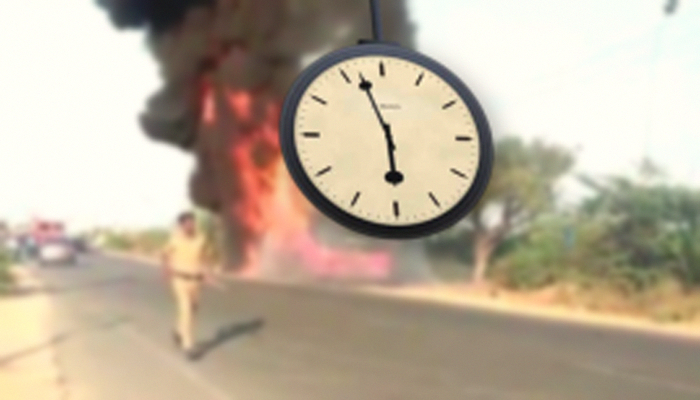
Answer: 5,57
